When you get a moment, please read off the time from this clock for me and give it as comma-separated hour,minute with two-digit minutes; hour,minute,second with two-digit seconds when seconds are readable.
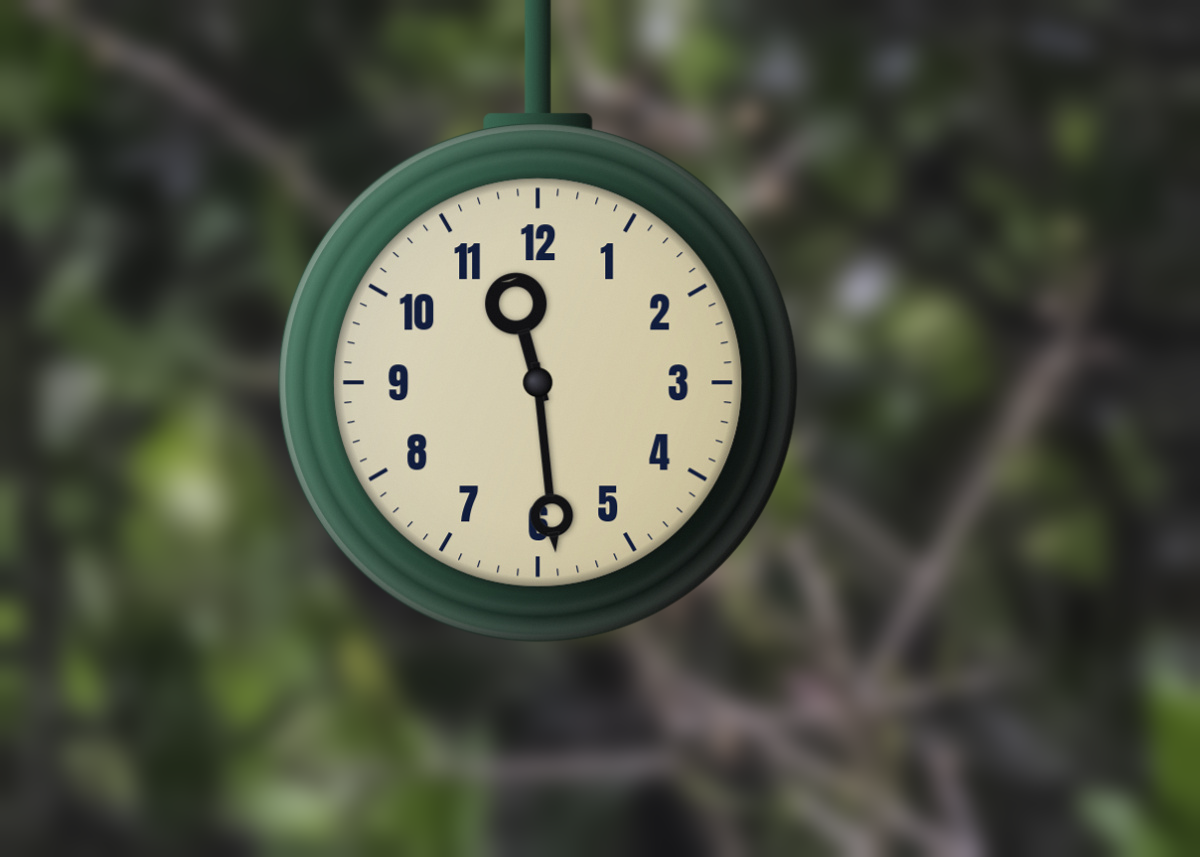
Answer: 11,29
